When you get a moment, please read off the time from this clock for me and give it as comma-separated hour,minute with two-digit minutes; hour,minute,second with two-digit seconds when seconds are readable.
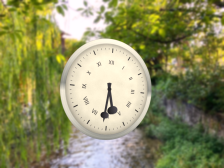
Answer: 5,31
